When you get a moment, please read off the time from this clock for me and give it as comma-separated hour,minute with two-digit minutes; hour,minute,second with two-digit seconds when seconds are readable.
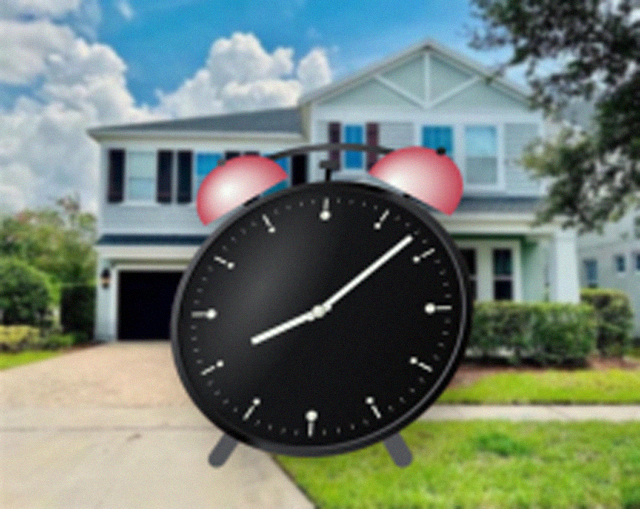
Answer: 8,08
